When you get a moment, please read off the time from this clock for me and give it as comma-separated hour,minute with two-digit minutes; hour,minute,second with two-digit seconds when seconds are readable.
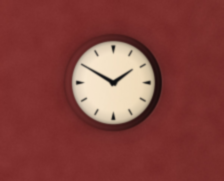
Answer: 1,50
